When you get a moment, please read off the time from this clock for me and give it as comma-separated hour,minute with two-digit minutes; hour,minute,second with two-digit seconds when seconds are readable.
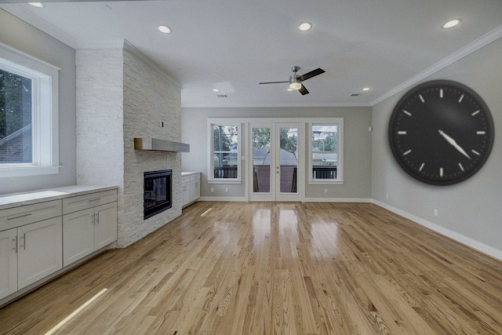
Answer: 4,22
